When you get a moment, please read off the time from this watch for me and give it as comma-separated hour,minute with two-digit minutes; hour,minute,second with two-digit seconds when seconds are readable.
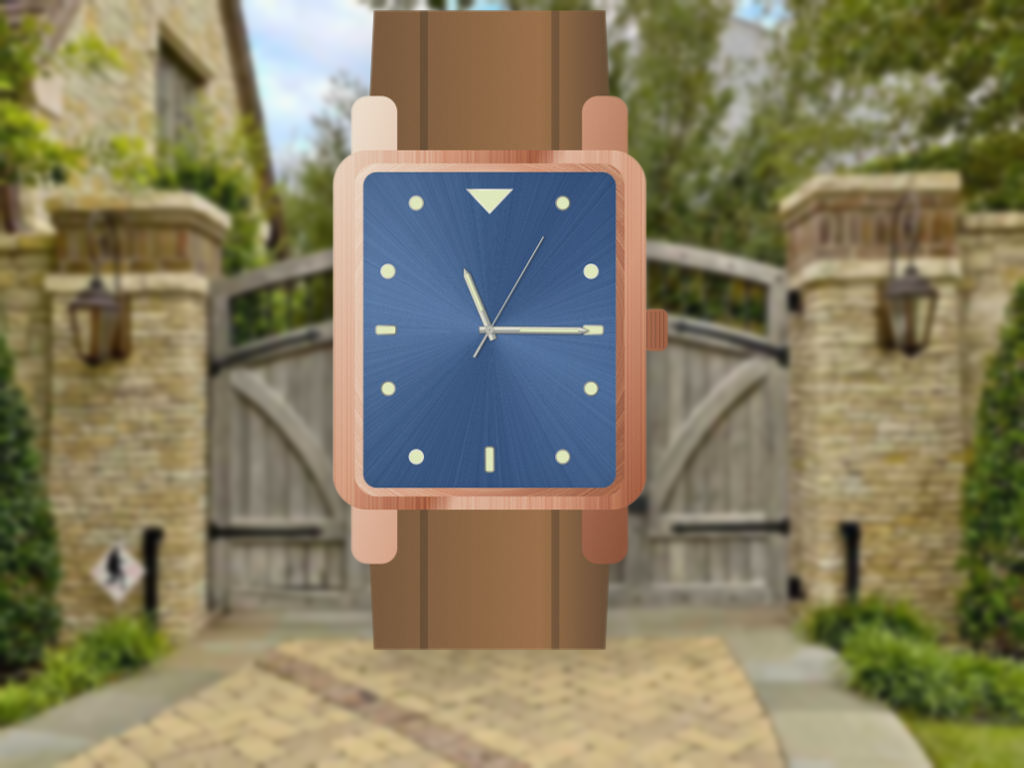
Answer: 11,15,05
